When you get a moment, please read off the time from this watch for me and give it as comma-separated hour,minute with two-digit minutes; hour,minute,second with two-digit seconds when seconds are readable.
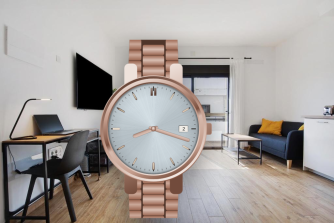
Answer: 8,18
